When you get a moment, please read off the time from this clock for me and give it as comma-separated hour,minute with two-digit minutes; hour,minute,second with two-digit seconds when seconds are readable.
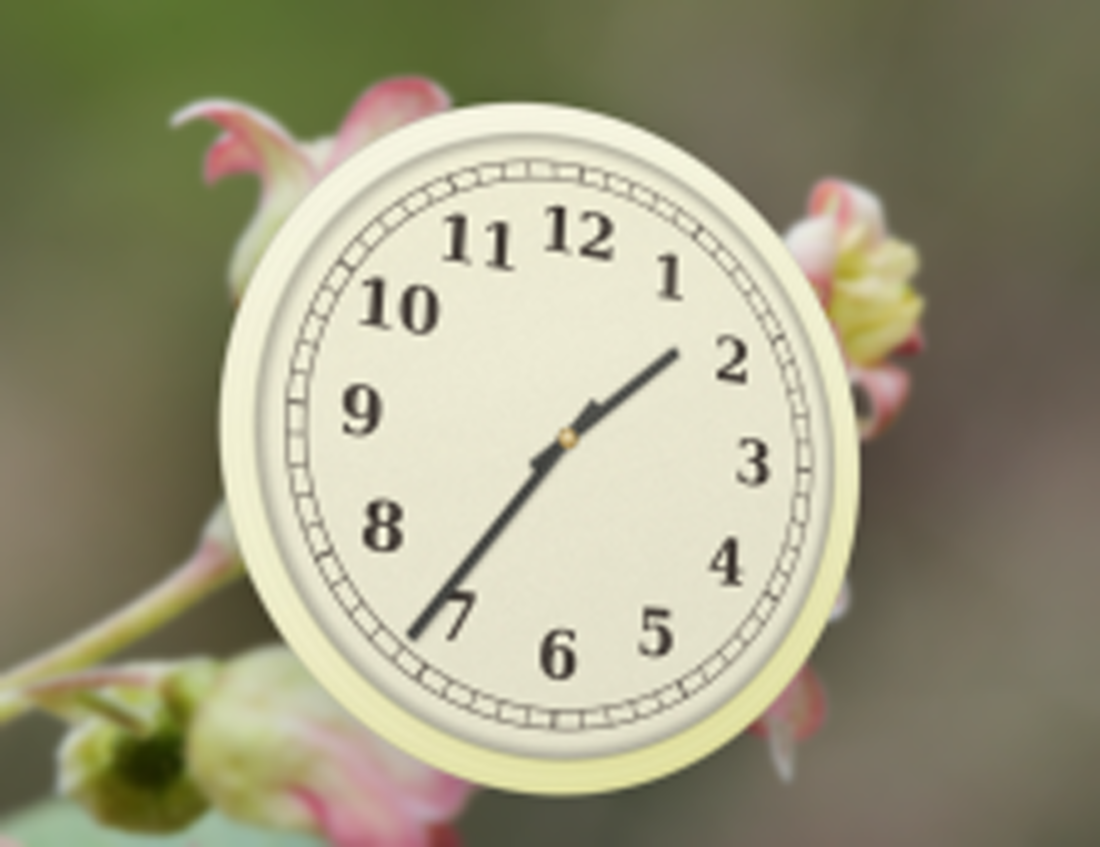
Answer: 1,36
